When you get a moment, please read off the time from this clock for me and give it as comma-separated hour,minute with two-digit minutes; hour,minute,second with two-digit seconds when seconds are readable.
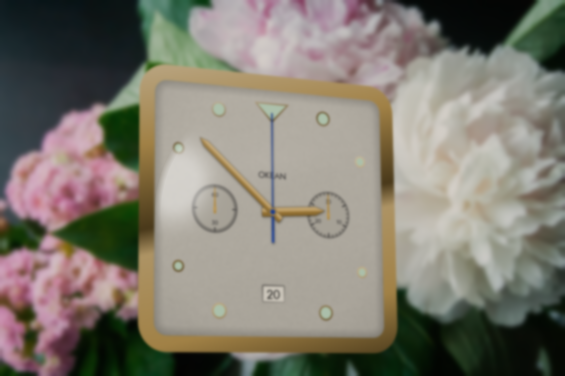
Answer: 2,52
